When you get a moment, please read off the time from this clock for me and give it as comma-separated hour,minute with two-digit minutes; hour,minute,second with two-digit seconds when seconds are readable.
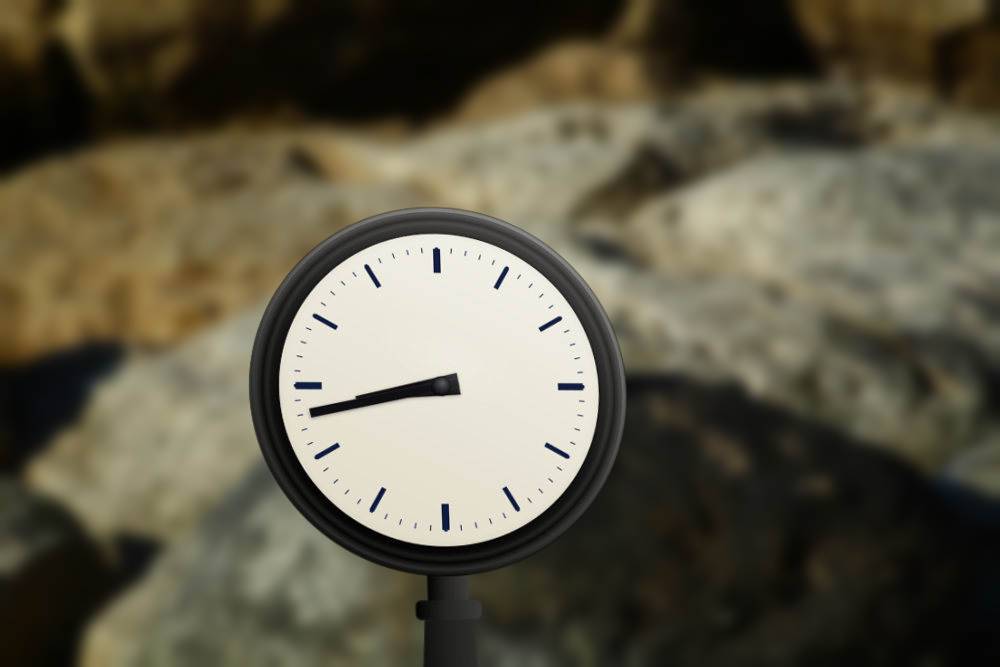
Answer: 8,43
